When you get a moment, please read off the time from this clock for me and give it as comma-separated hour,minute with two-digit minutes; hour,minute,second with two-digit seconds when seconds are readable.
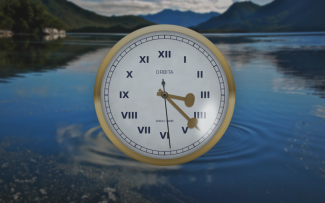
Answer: 3,22,29
